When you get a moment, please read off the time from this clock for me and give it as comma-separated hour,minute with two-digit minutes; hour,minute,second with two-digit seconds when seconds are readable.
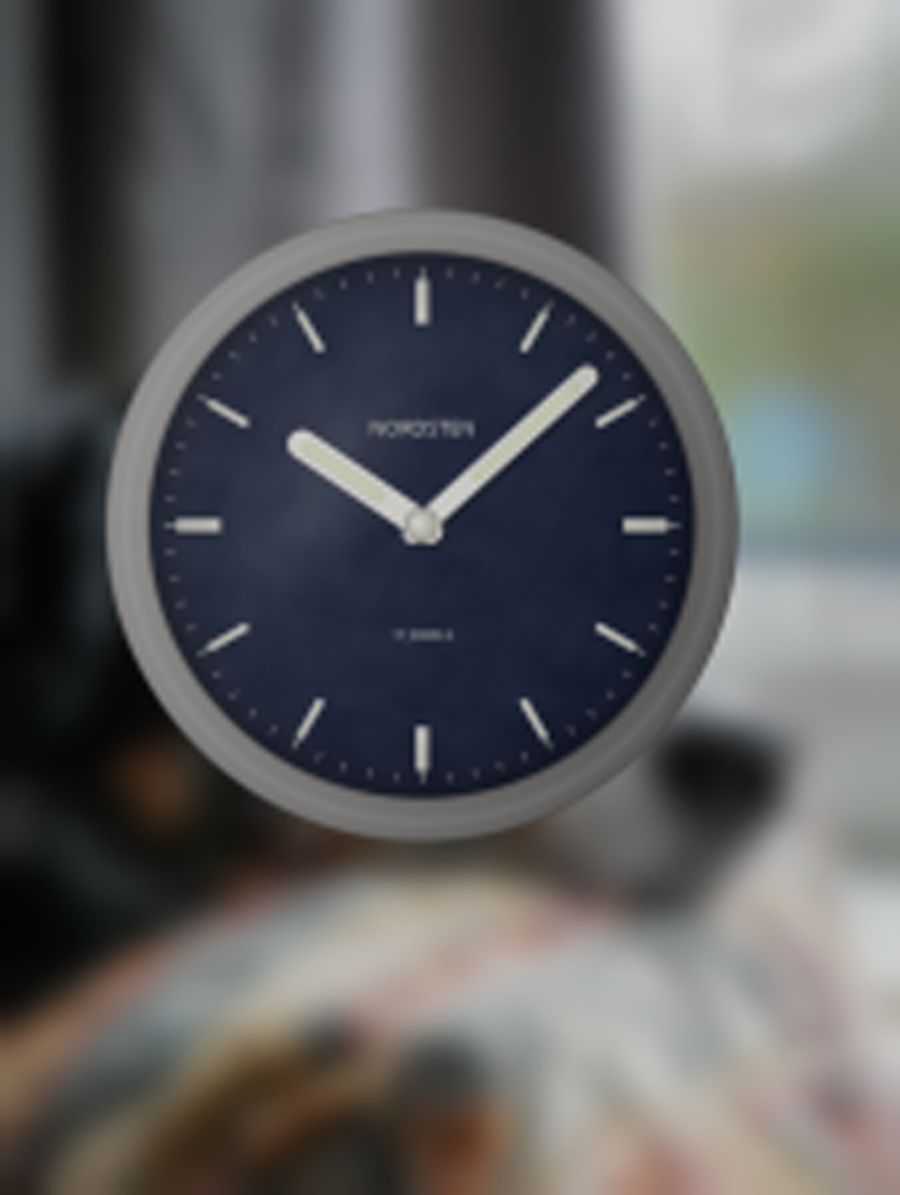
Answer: 10,08
